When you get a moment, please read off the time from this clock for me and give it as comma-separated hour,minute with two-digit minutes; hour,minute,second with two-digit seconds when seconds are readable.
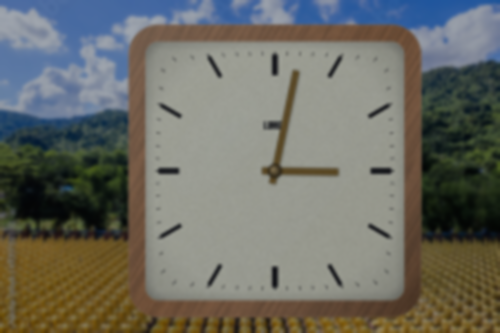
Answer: 3,02
